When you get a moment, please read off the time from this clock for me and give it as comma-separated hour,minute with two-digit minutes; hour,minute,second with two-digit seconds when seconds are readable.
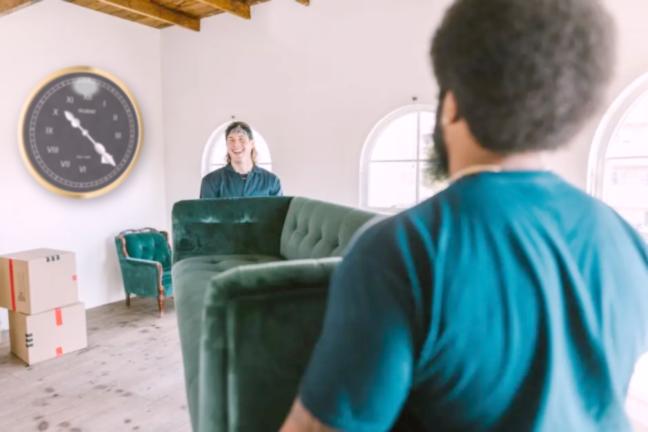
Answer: 10,22
